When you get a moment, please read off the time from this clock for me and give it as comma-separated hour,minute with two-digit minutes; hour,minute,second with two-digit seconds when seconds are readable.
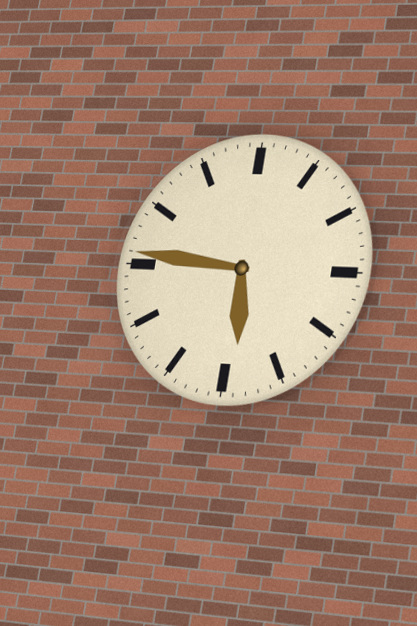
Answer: 5,46
